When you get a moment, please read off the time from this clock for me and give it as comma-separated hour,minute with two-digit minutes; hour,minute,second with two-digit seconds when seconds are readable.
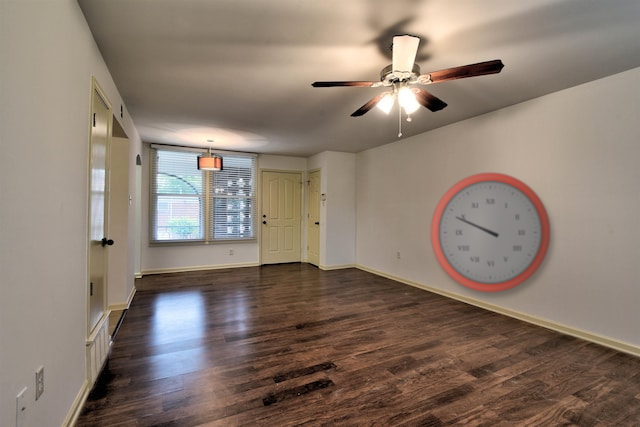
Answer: 9,49
